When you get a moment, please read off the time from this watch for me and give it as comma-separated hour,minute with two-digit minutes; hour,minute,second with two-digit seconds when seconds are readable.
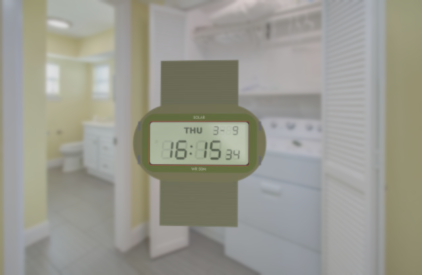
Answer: 16,15,34
